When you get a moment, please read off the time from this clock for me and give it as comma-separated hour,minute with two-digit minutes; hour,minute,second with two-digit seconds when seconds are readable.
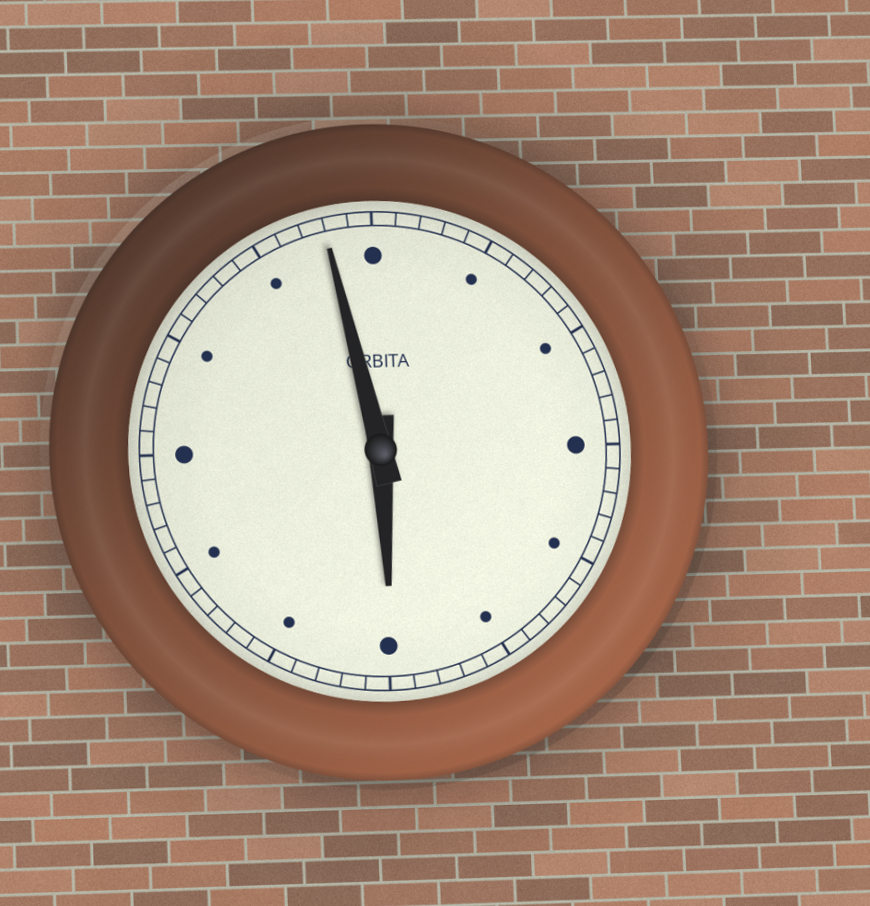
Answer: 5,58
